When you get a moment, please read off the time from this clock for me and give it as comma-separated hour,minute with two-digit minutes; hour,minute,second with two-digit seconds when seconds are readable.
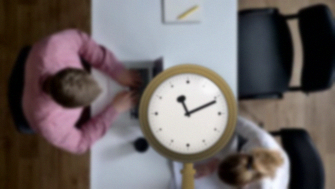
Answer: 11,11
